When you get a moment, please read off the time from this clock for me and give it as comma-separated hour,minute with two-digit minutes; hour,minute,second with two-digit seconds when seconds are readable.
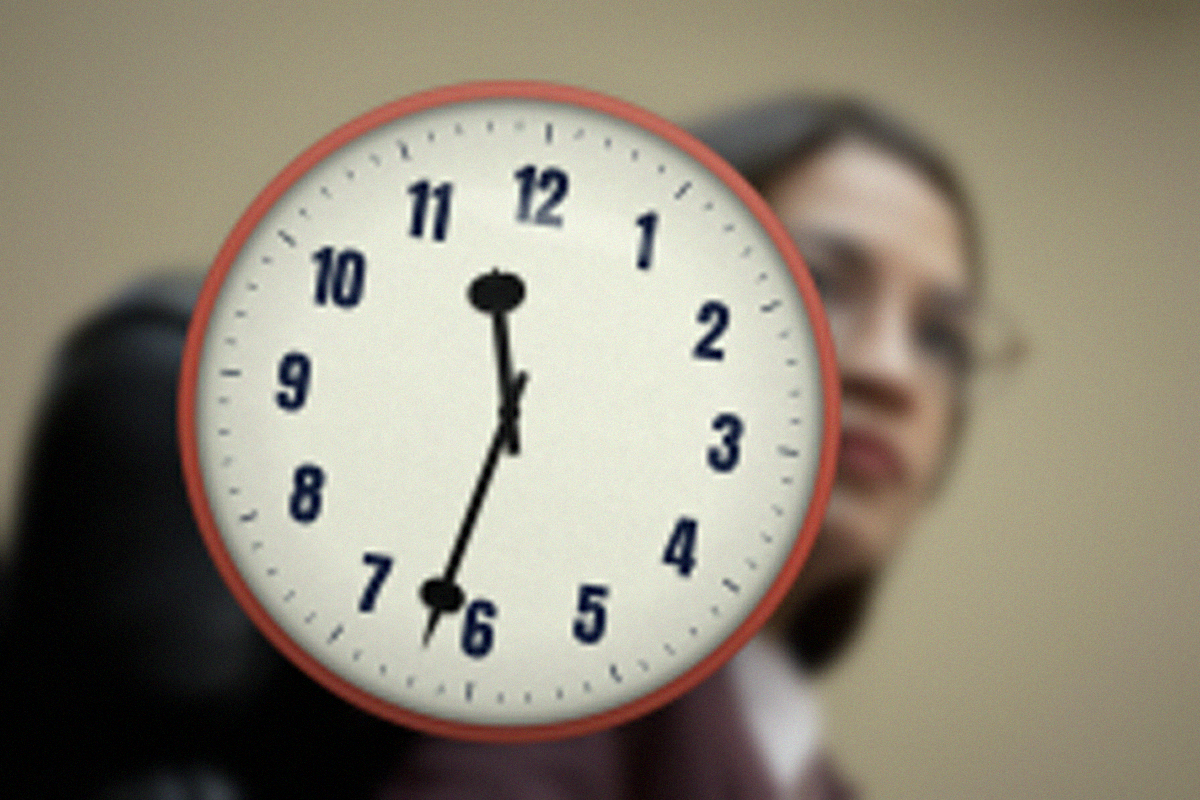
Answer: 11,32
